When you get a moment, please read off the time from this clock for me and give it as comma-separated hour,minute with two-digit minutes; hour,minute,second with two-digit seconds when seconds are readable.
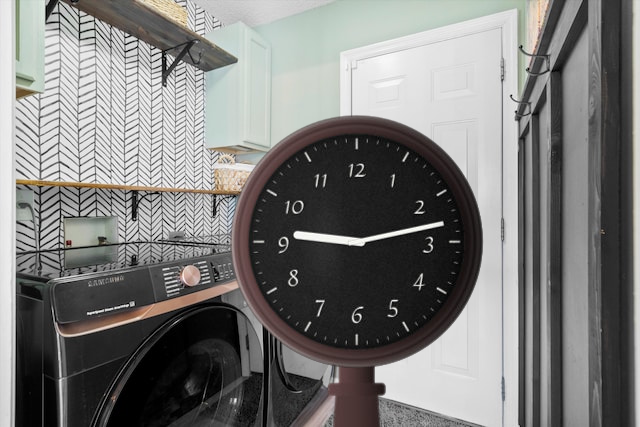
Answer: 9,13
